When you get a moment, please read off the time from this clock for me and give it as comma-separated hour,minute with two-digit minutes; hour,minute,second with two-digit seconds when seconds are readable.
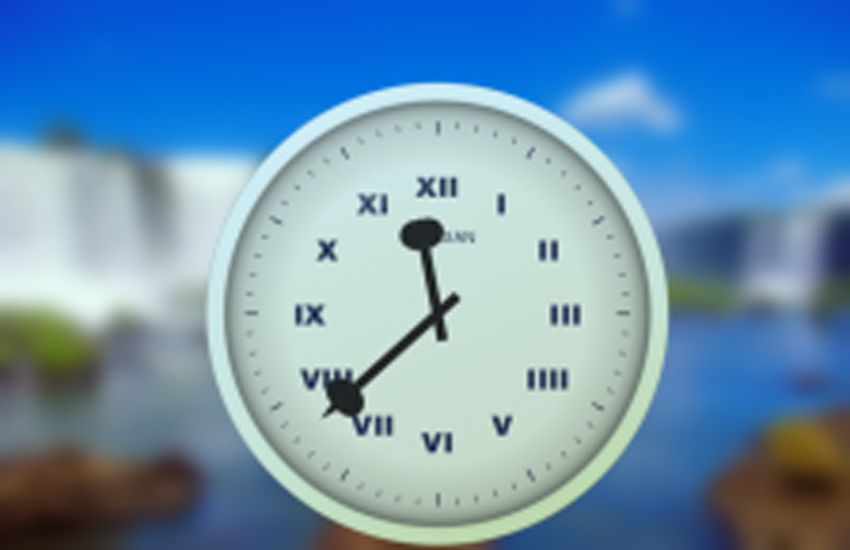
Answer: 11,38
